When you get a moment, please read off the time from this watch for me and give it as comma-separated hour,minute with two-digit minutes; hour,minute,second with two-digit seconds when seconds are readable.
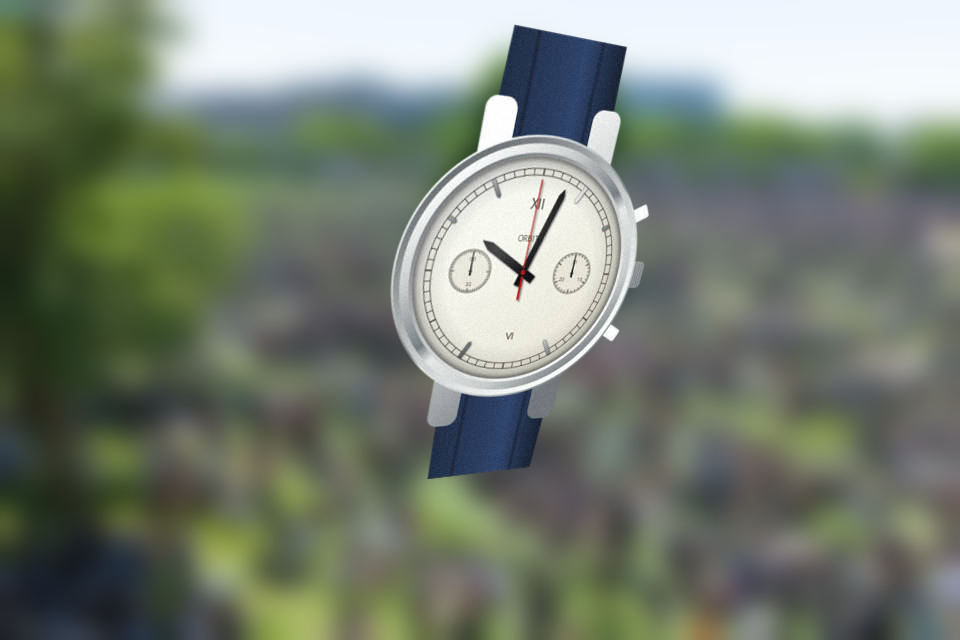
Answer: 10,03
